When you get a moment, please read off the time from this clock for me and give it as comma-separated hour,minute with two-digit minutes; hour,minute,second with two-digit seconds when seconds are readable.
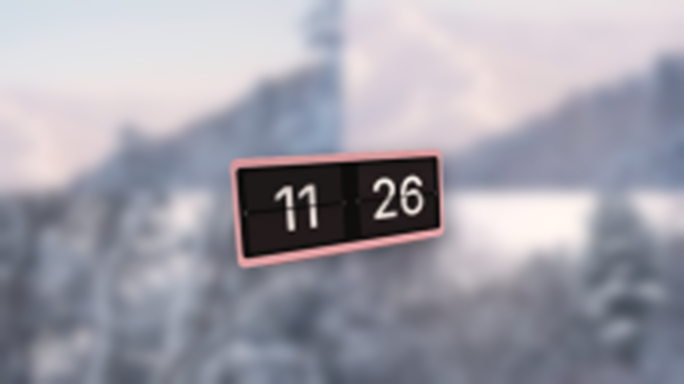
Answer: 11,26
